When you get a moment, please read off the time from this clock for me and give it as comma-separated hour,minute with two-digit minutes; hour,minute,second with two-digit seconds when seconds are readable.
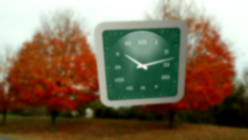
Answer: 10,13
